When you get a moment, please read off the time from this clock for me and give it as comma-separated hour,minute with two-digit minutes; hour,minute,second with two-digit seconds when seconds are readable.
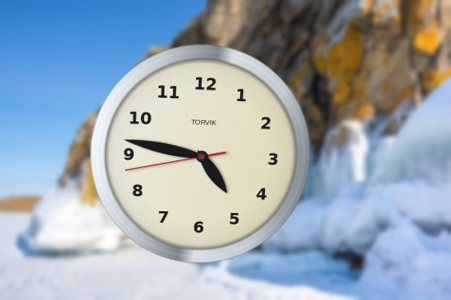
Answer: 4,46,43
